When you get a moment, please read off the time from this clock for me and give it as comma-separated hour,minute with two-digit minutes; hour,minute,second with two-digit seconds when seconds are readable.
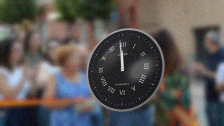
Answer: 11,59
